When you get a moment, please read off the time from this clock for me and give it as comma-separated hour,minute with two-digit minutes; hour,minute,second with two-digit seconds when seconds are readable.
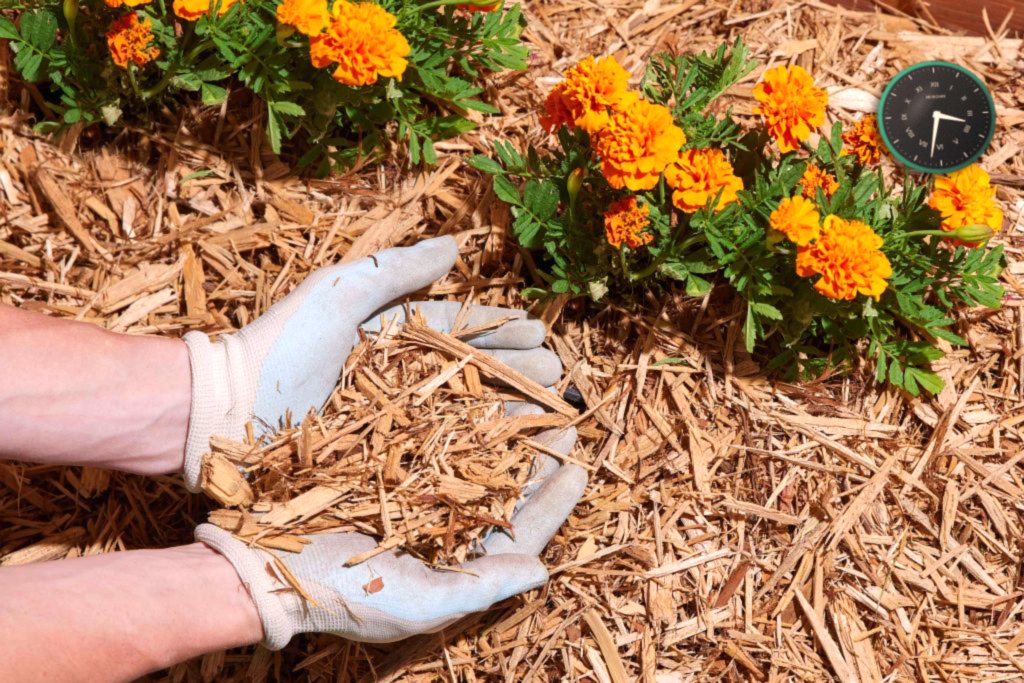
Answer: 3,32
